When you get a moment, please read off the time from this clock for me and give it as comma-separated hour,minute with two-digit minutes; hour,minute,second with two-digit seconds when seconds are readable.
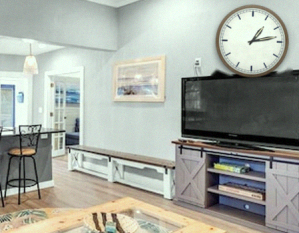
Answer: 1,13
